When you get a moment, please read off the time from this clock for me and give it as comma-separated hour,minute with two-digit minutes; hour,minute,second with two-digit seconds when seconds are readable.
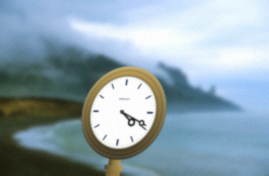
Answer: 4,19
